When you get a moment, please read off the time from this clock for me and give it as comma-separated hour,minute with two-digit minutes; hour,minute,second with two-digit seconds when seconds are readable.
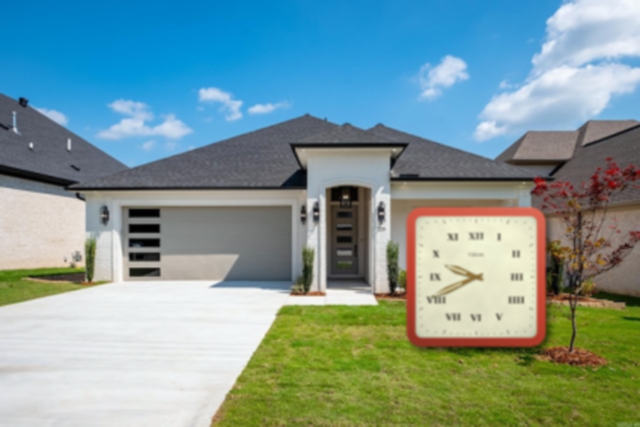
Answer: 9,41
